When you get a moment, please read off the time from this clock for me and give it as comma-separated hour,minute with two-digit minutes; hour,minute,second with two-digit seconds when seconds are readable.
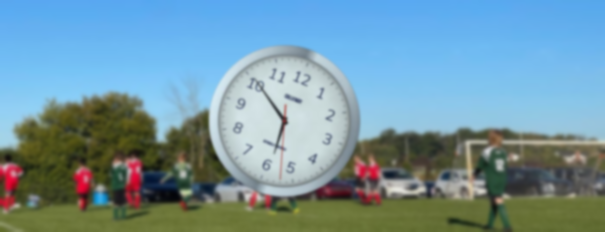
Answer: 5,50,27
